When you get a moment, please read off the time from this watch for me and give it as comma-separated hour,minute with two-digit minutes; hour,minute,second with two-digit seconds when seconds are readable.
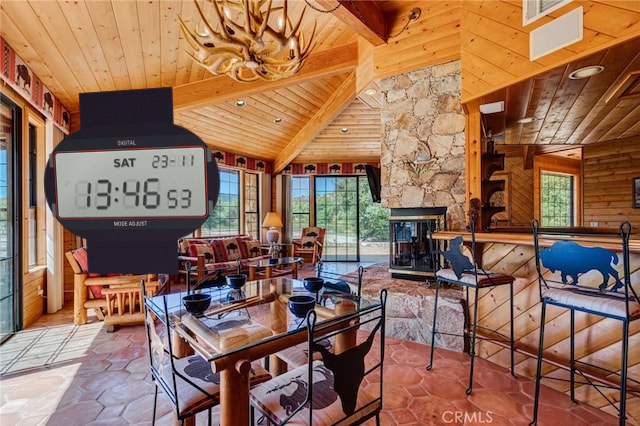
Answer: 13,46,53
